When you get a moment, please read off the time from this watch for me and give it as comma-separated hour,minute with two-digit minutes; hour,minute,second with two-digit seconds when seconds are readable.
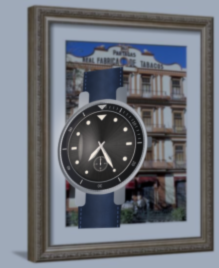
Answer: 7,25
